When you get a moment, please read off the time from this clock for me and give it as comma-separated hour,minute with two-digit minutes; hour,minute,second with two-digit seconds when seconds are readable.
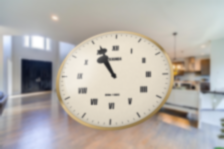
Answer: 10,56
